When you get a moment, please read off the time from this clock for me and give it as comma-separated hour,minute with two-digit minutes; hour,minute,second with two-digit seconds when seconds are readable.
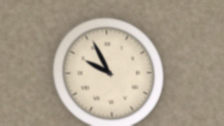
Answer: 9,56
